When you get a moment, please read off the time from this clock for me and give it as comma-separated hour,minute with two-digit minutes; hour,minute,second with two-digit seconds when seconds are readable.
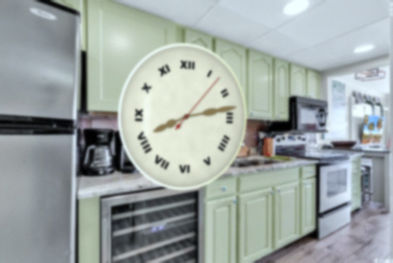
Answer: 8,13,07
